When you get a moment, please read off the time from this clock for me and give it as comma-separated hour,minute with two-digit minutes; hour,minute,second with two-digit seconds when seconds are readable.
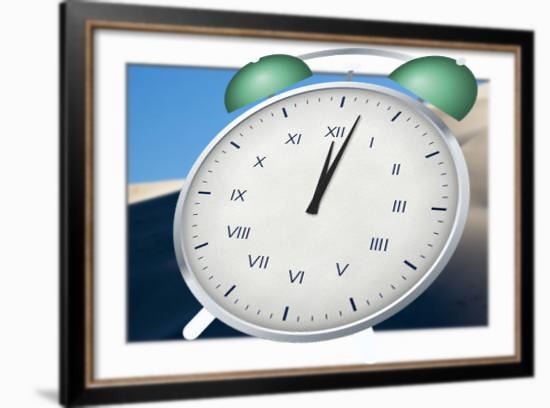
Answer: 12,02
